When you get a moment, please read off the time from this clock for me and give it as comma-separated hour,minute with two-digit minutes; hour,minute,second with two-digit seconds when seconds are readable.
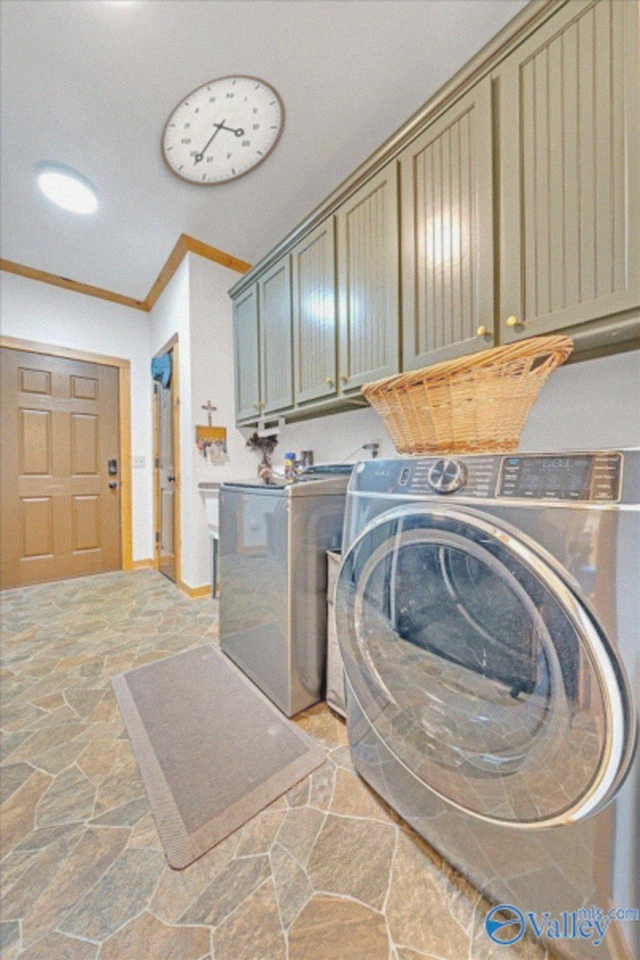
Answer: 3,33
